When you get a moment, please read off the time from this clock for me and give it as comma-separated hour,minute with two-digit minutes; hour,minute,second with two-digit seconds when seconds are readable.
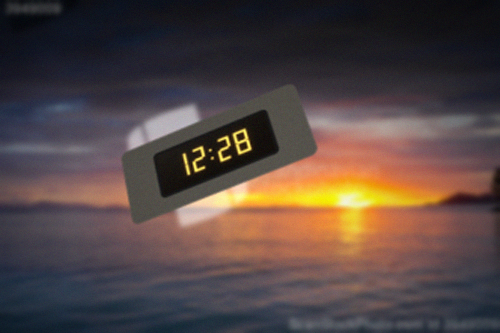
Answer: 12,28
